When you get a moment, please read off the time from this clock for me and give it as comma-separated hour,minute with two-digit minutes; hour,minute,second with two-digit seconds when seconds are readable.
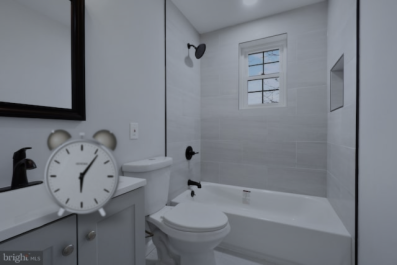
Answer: 6,06
